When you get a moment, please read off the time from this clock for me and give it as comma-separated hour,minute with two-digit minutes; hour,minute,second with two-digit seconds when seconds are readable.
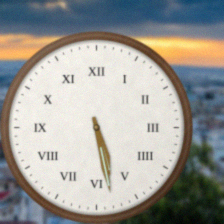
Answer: 5,28
